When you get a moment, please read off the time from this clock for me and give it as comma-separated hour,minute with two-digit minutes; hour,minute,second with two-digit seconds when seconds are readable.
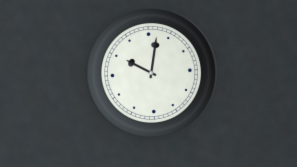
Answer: 10,02
